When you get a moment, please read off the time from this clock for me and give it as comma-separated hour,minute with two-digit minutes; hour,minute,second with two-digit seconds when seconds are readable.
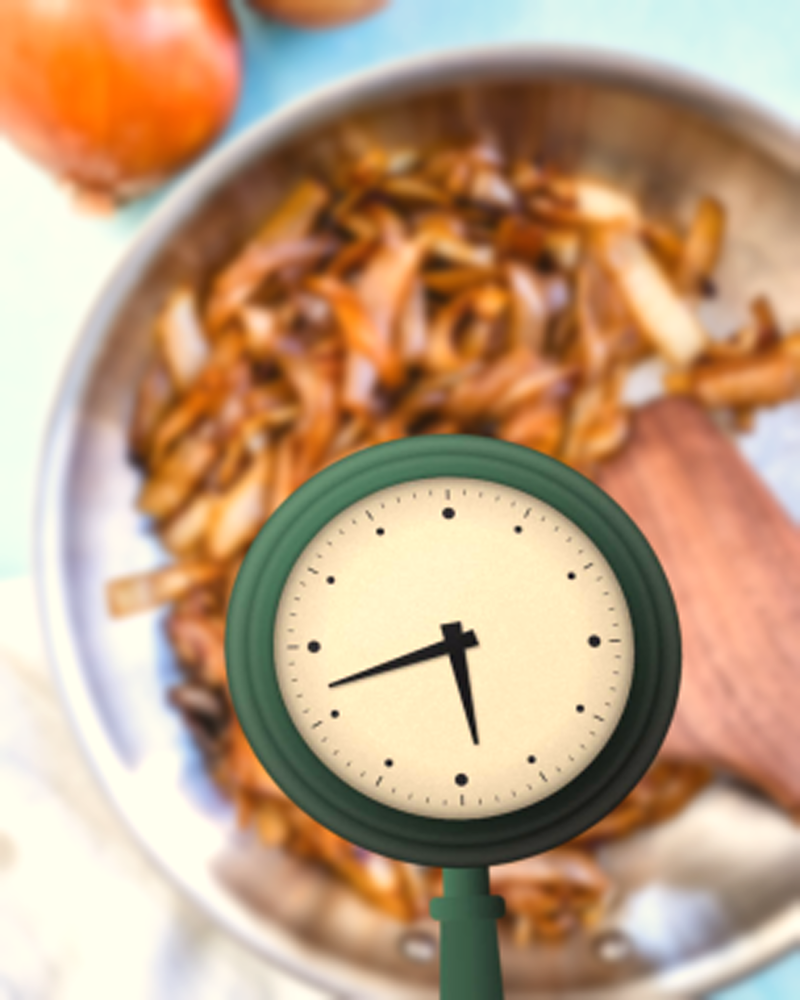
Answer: 5,42
